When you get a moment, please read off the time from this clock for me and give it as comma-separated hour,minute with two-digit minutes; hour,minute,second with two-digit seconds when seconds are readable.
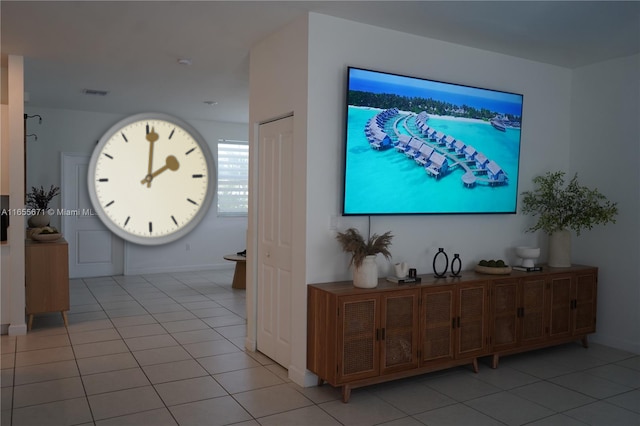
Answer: 2,01
